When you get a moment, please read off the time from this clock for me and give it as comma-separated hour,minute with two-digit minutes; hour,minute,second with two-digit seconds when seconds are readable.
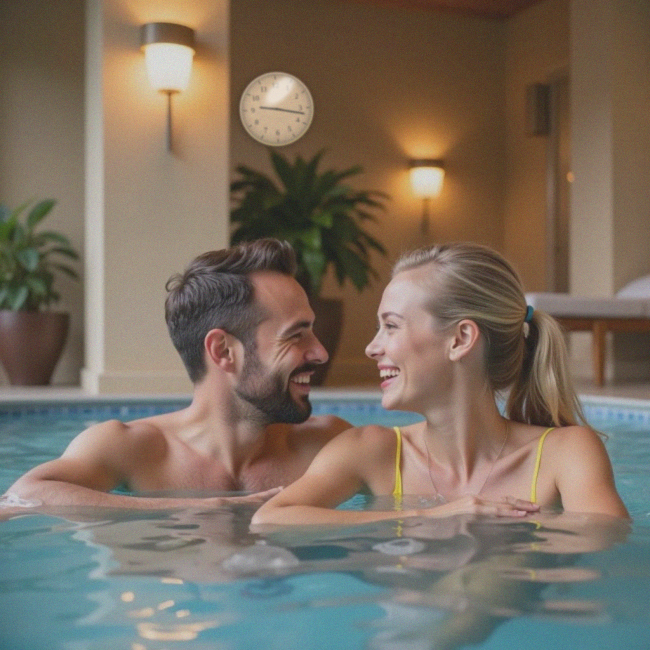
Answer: 9,17
